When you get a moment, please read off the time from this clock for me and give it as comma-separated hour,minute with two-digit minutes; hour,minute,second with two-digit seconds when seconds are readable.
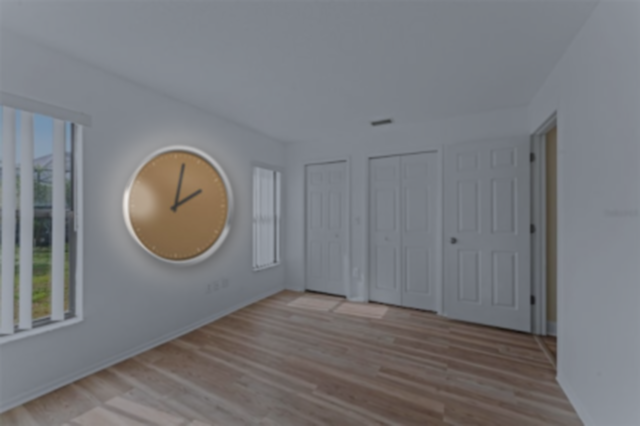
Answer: 2,02
